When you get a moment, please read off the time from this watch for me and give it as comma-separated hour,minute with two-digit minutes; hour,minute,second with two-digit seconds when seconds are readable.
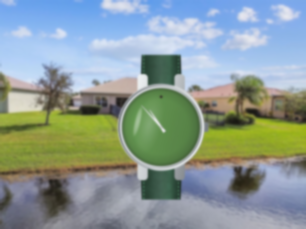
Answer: 10,53
